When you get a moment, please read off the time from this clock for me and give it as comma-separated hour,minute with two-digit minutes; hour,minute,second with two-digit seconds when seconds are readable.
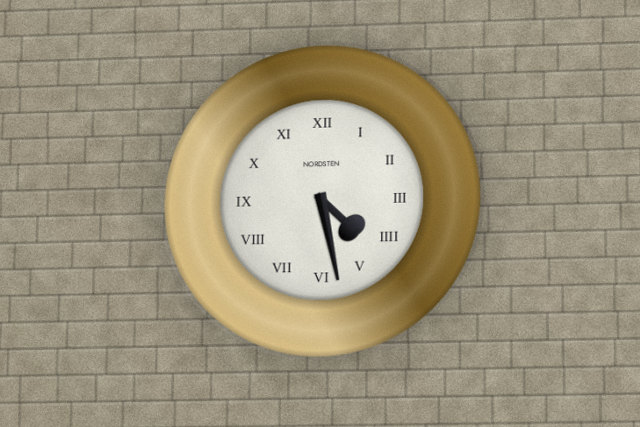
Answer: 4,28
